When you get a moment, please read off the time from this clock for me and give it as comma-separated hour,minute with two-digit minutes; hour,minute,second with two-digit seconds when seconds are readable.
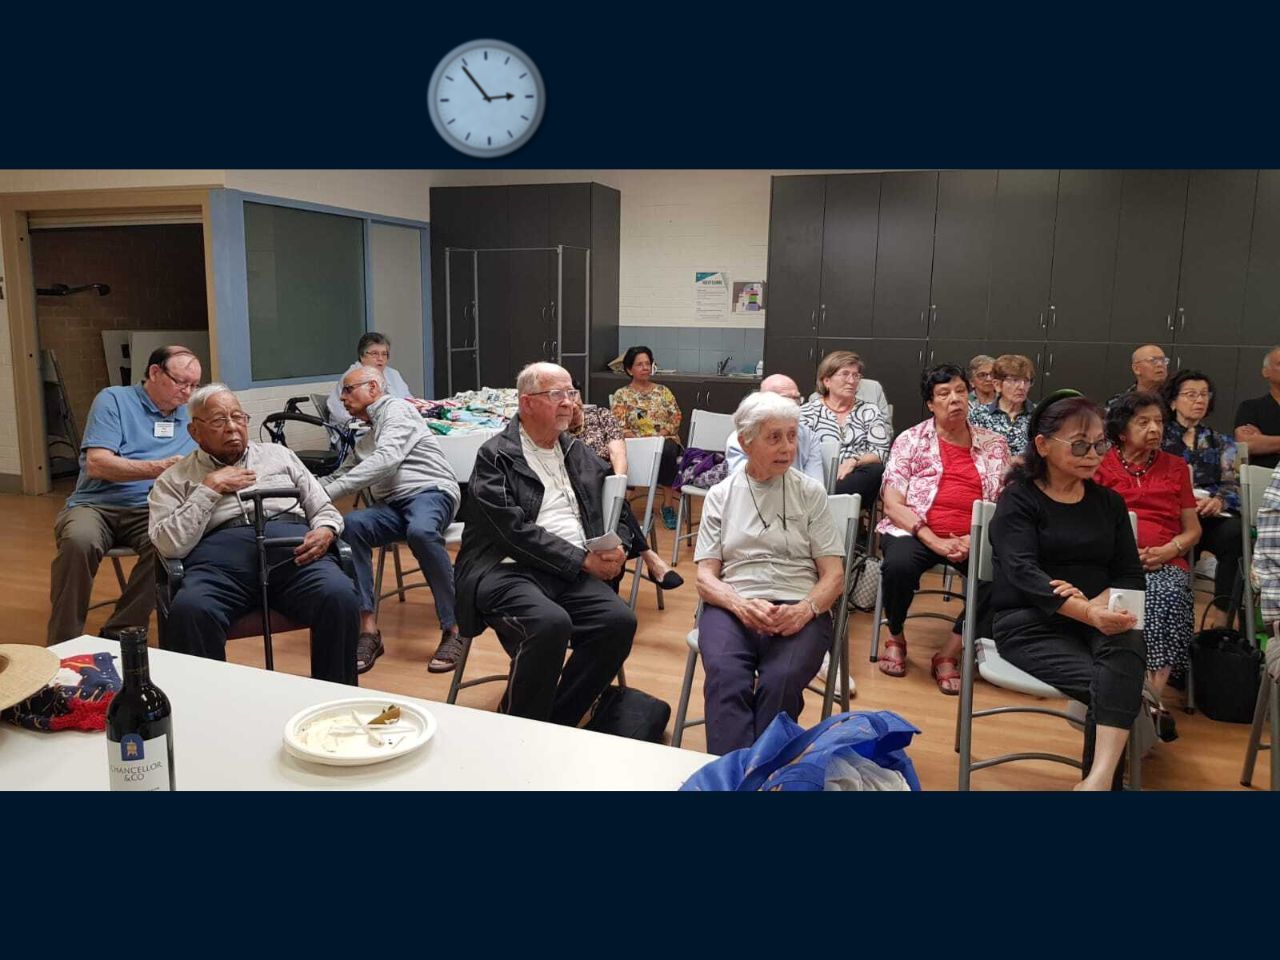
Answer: 2,54
